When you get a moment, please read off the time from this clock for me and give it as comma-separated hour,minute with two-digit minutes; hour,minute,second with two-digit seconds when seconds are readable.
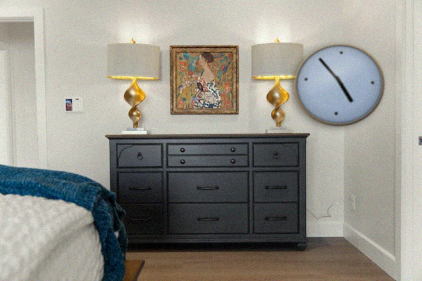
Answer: 4,53
